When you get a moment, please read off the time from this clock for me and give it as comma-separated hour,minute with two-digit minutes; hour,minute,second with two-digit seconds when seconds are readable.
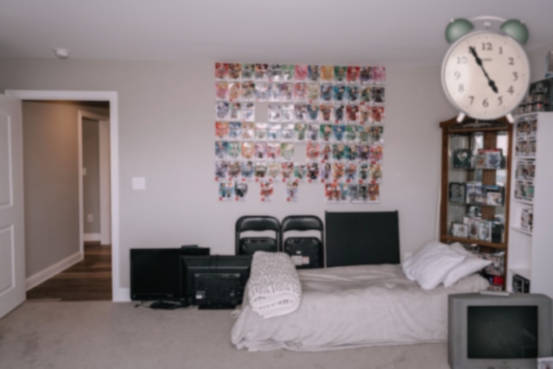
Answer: 4,55
